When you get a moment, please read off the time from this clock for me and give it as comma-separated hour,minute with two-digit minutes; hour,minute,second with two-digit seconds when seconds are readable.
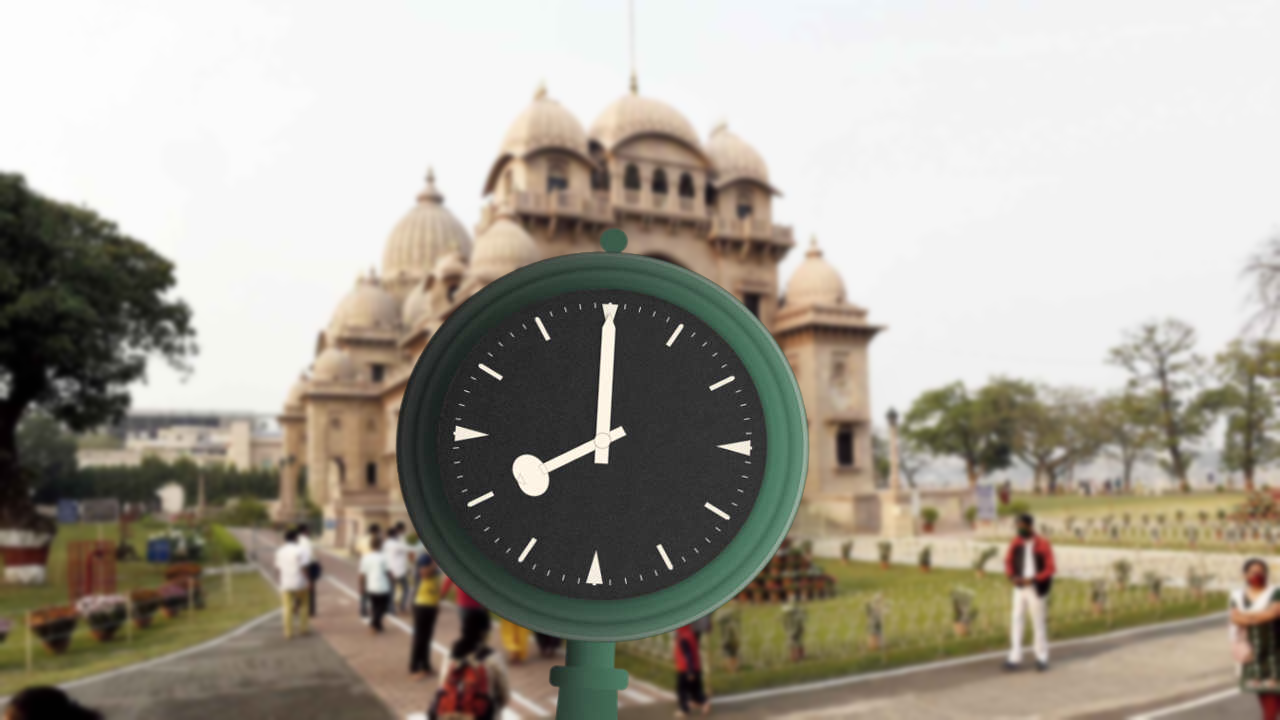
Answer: 8,00
